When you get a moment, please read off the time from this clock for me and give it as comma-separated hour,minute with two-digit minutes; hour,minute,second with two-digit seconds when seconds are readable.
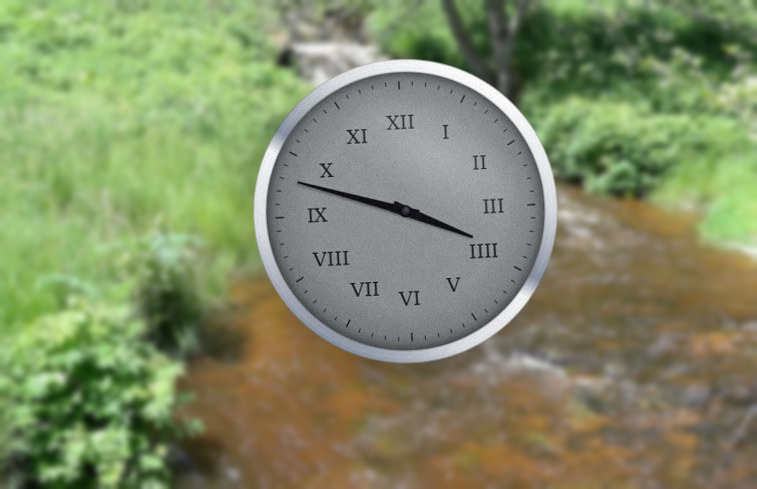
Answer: 3,48
